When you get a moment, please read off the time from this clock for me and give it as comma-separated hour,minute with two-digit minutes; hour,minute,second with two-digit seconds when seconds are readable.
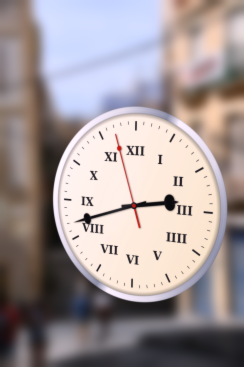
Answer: 2,41,57
